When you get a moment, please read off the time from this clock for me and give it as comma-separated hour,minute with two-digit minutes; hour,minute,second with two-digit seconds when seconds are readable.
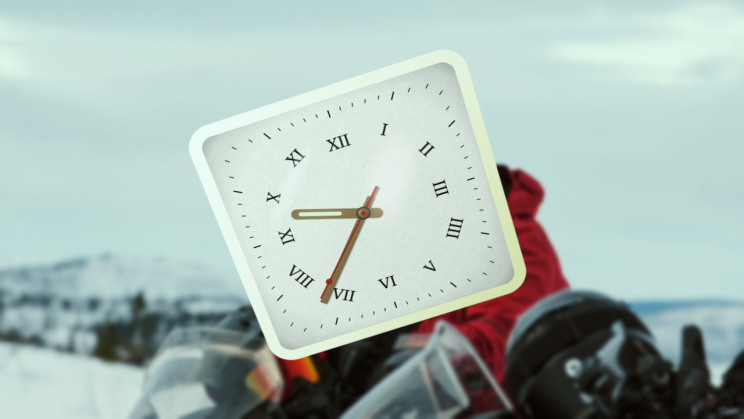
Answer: 9,36,37
